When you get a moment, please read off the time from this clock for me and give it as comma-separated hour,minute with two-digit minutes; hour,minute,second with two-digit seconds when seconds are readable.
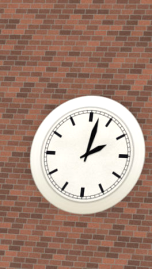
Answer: 2,02
